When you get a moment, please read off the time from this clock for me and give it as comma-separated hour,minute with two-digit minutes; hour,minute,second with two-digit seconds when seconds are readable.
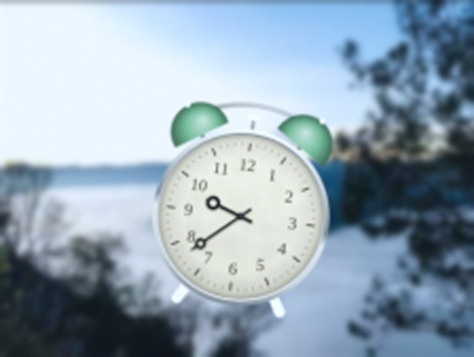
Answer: 9,38
